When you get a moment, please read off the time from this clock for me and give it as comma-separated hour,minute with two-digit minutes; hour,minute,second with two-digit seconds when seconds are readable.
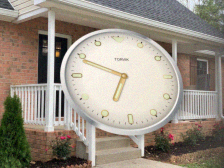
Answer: 6,49
